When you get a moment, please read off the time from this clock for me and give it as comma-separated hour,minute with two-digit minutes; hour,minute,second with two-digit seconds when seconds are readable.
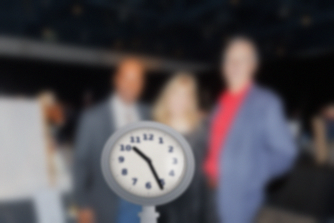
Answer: 10,26
